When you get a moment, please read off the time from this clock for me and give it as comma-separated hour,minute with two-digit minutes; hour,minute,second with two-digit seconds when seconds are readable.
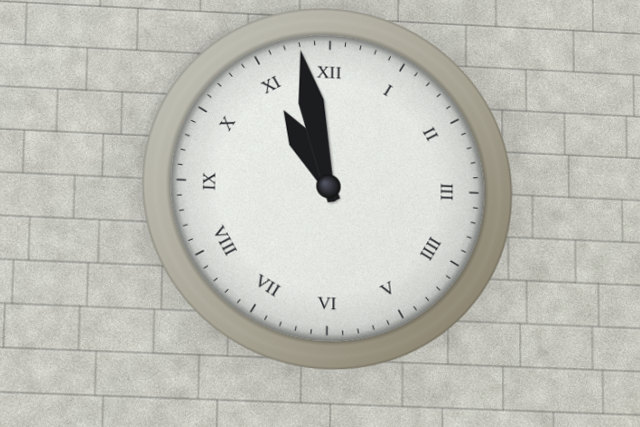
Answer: 10,58
